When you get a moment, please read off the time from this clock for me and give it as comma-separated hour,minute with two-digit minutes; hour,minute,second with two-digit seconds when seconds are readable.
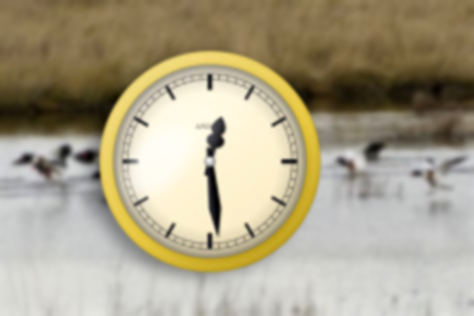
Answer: 12,29
